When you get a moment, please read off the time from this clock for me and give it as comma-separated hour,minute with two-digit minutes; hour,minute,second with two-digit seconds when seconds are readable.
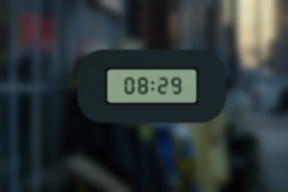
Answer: 8,29
